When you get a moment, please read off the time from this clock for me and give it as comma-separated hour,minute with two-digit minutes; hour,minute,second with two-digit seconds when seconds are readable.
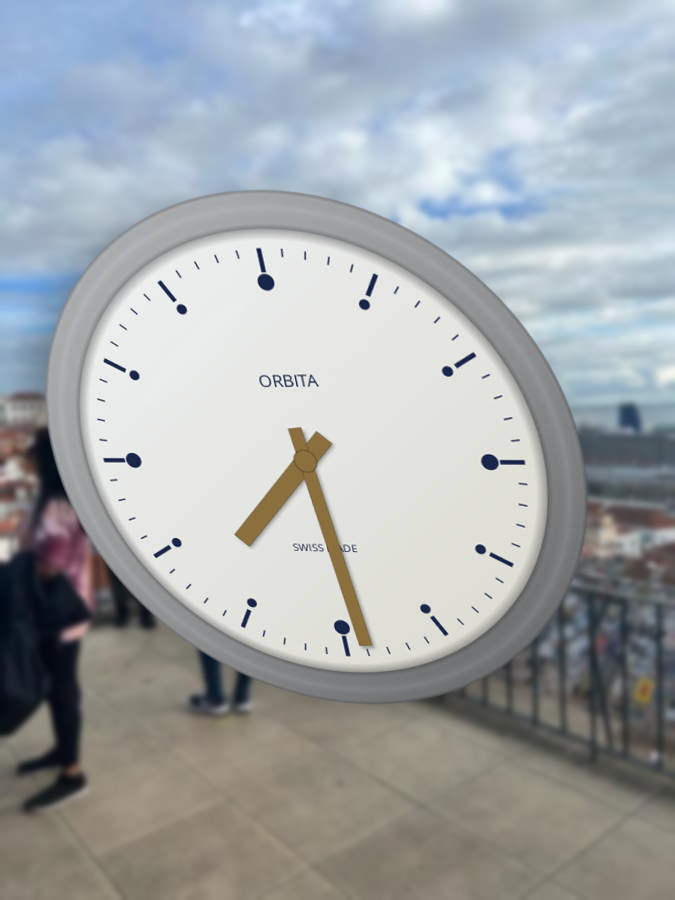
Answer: 7,29
